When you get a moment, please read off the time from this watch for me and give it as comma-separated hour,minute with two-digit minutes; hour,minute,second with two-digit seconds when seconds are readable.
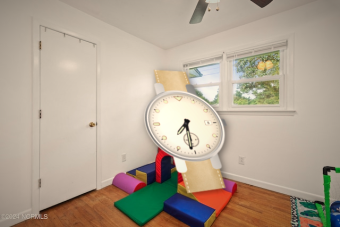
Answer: 7,31
